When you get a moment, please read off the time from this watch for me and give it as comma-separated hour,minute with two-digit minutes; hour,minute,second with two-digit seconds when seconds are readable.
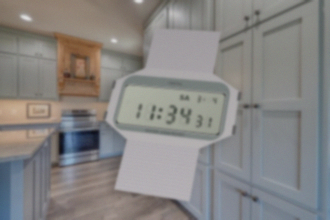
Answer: 11,34,31
